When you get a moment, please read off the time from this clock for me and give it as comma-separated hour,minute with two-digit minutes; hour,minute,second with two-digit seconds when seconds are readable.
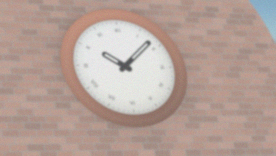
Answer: 10,08
